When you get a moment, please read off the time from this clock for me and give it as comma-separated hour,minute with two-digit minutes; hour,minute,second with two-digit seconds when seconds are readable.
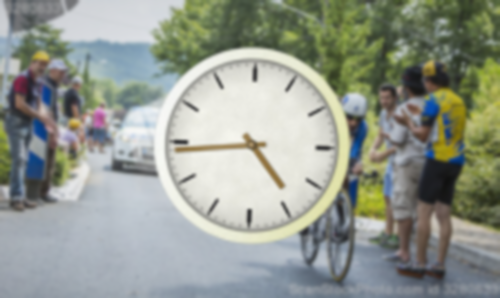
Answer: 4,44
